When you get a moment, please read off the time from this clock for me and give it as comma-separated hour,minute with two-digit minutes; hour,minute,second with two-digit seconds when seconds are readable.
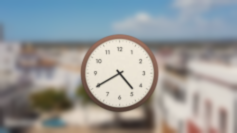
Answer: 4,40
